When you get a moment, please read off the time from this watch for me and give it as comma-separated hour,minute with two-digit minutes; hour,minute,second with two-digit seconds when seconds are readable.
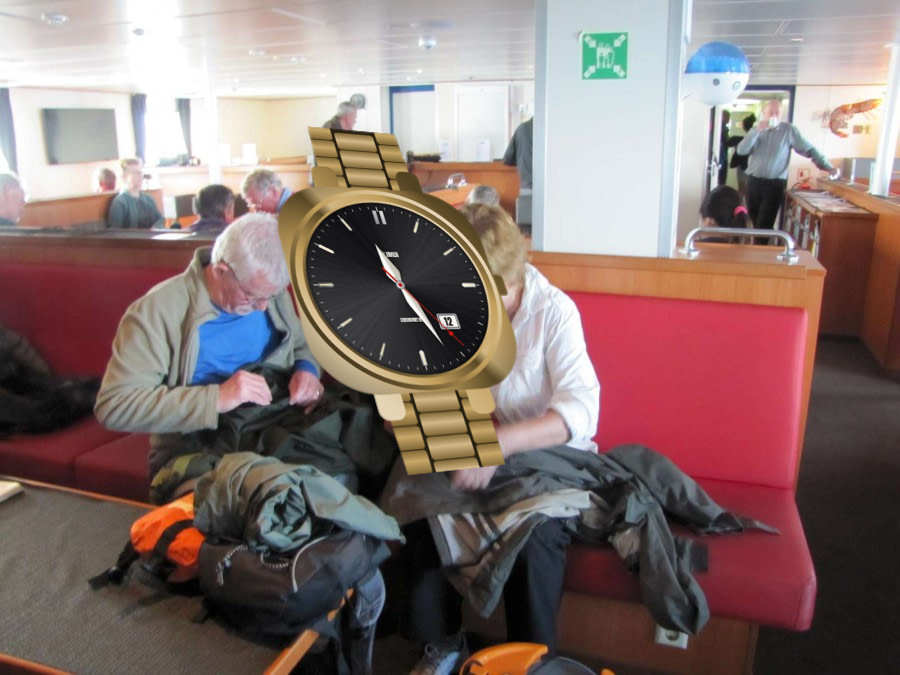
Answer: 11,26,24
